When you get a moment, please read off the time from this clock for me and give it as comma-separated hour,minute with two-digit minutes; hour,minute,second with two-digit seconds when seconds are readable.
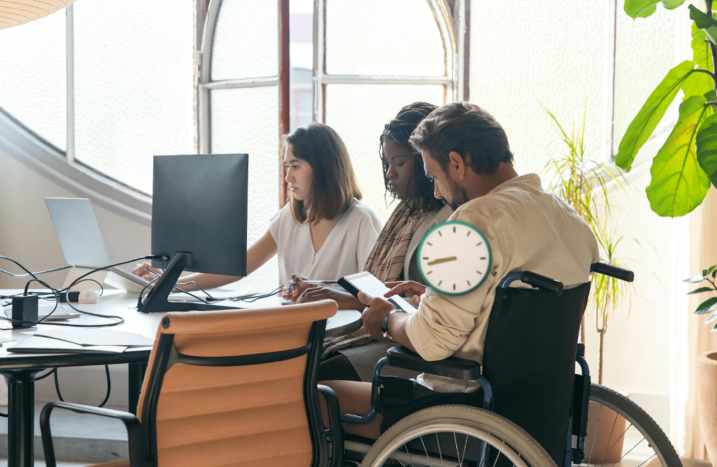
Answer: 8,43
